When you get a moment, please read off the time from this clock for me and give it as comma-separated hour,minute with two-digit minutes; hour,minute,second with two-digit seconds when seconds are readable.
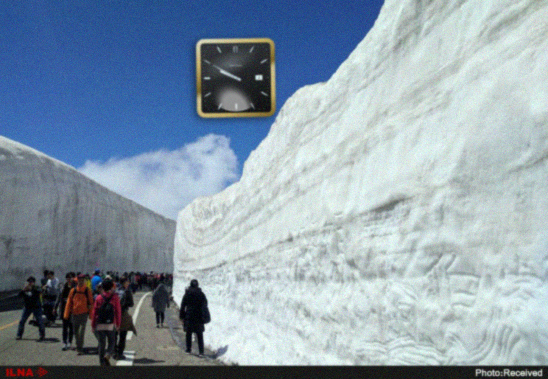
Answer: 9,50
